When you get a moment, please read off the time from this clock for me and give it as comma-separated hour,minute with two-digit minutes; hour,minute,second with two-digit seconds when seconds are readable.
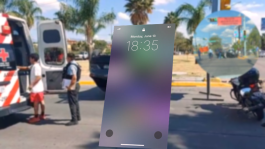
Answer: 18,35
